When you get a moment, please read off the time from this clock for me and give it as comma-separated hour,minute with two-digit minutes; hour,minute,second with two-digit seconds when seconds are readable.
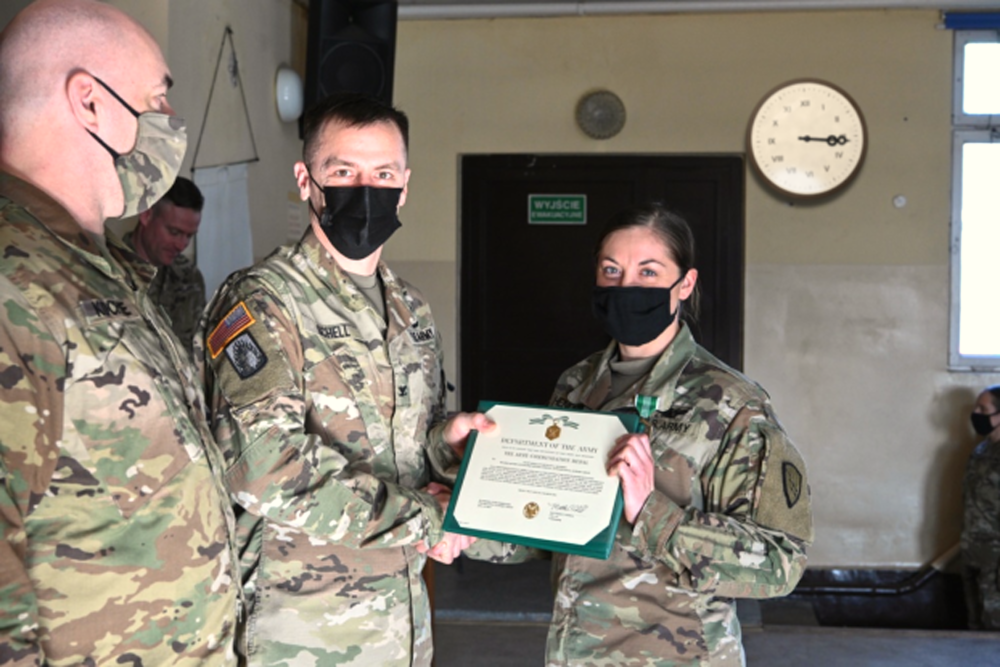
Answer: 3,16
